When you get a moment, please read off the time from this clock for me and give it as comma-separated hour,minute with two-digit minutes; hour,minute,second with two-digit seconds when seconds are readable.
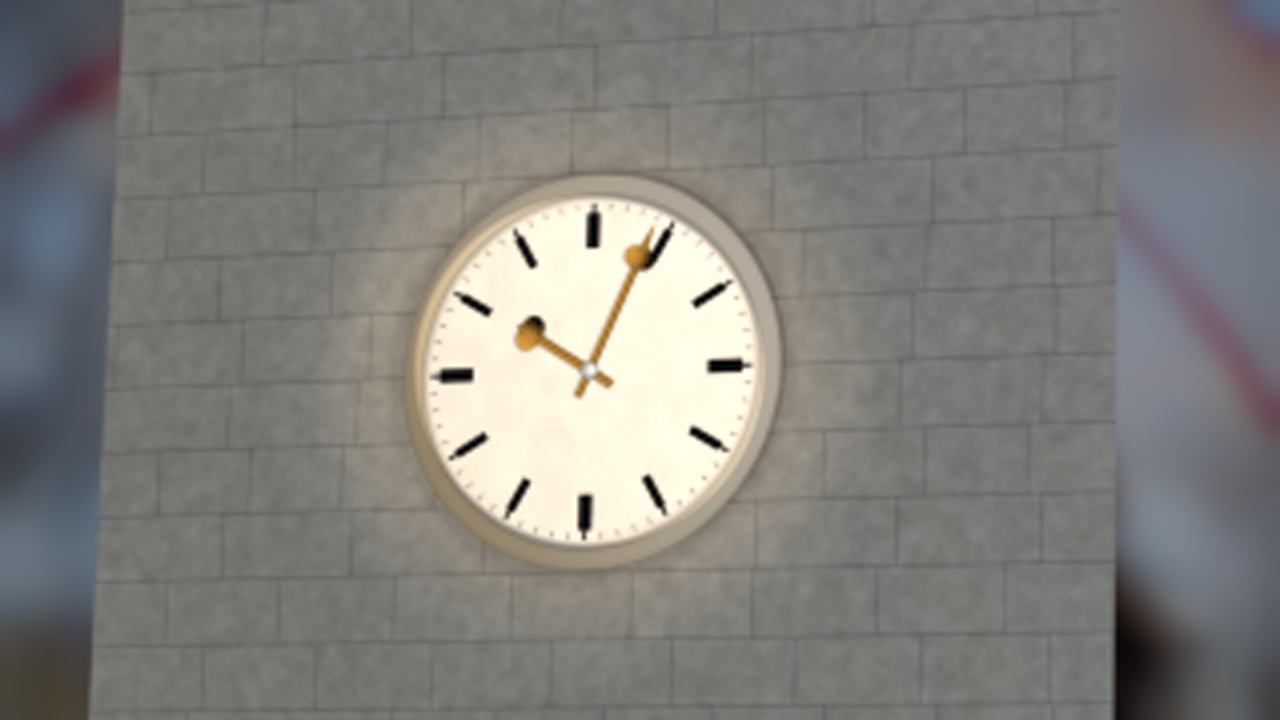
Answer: 10,04
